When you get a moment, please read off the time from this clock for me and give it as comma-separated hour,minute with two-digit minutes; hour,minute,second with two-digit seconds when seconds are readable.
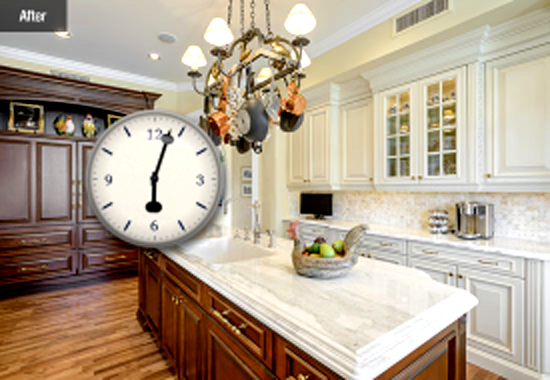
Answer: 6,03
